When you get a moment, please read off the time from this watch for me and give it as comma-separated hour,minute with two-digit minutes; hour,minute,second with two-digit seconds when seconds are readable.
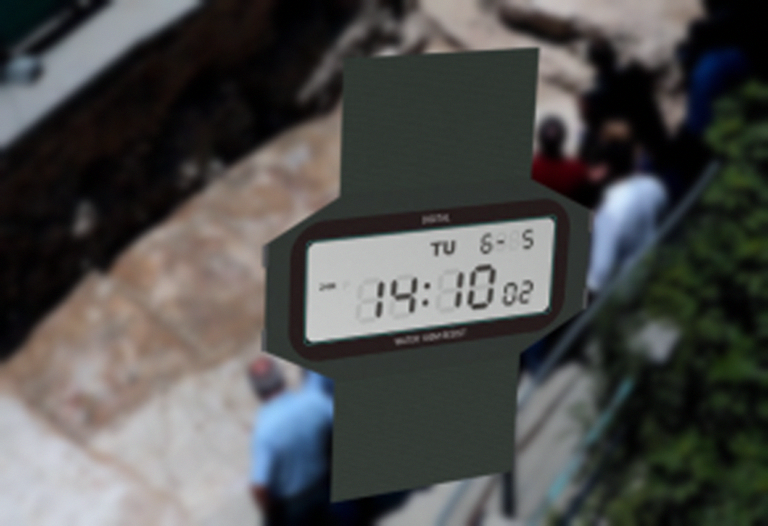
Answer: 14,10,02
